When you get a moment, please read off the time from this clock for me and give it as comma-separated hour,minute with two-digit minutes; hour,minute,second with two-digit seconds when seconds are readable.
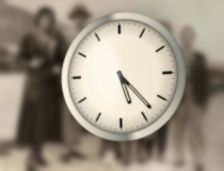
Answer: 5,23
